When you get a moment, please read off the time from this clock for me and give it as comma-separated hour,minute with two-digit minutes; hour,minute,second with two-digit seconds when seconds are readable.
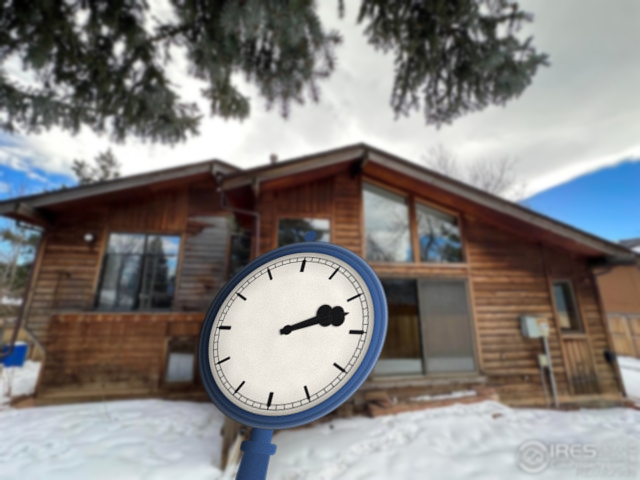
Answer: 2,12
